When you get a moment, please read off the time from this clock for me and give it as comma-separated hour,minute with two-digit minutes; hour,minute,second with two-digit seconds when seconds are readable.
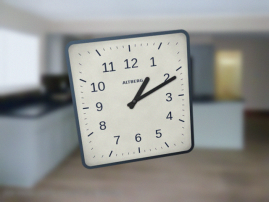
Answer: 1,11
